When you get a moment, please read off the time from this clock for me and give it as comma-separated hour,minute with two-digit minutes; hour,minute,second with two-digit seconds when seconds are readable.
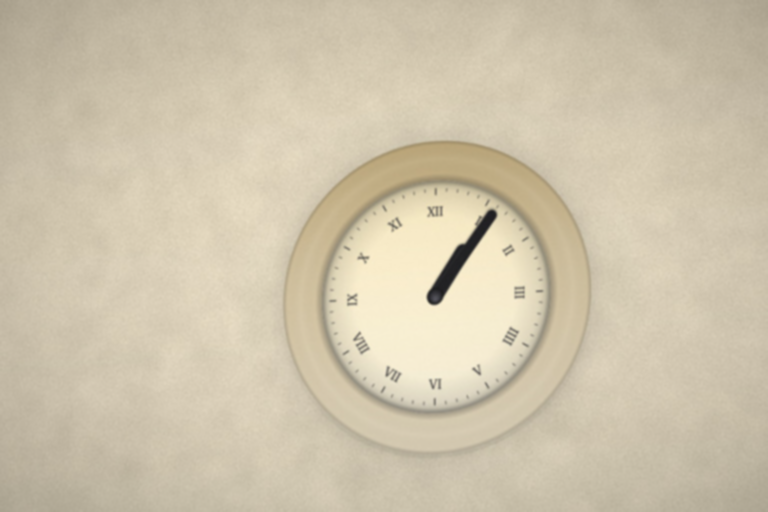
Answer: 1,06
